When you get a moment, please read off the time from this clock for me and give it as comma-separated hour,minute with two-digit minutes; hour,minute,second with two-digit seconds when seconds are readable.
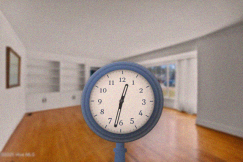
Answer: 12,32
